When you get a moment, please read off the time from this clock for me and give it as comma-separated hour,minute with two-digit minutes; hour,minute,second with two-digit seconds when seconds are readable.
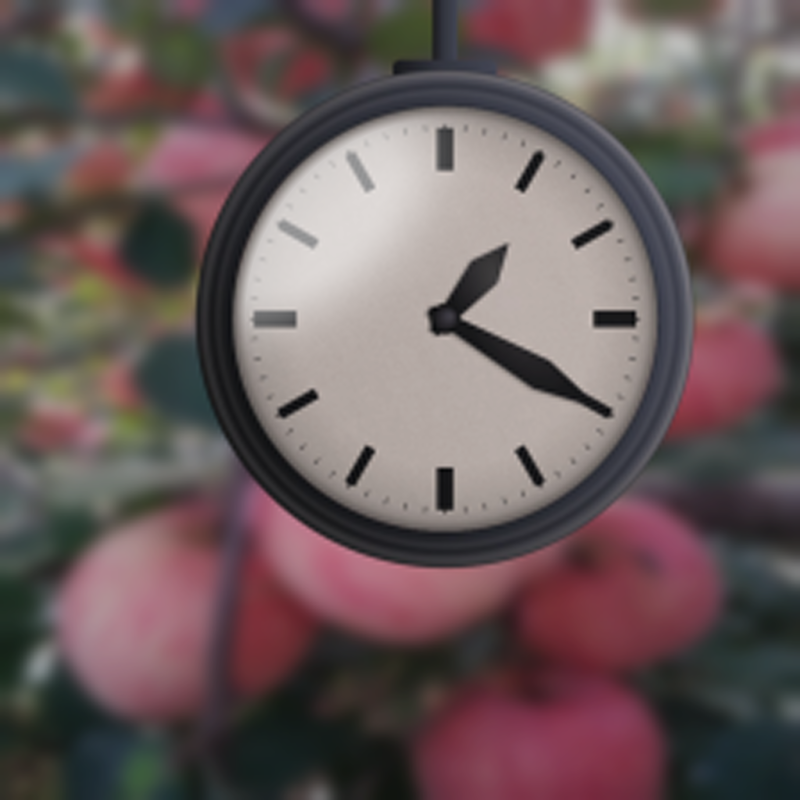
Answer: 1,20
